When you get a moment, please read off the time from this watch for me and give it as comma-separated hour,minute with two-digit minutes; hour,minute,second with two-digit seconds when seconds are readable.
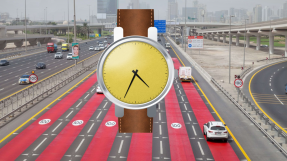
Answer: 4,34
